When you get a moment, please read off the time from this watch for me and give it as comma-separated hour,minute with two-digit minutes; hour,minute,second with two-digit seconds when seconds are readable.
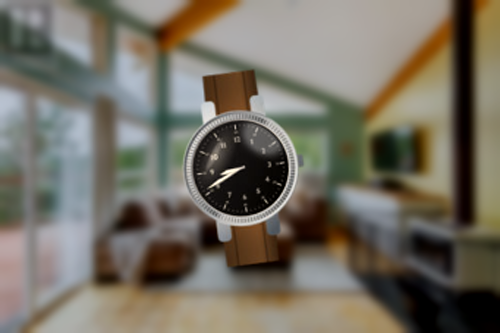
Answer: 8,41
